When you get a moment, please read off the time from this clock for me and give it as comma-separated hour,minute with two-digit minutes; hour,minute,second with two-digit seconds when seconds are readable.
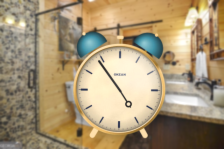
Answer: 4,54
